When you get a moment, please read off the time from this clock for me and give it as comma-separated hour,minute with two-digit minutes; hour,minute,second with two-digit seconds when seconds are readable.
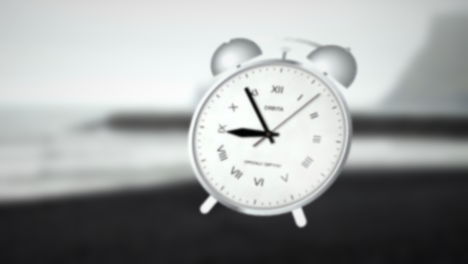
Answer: 8,54,07
